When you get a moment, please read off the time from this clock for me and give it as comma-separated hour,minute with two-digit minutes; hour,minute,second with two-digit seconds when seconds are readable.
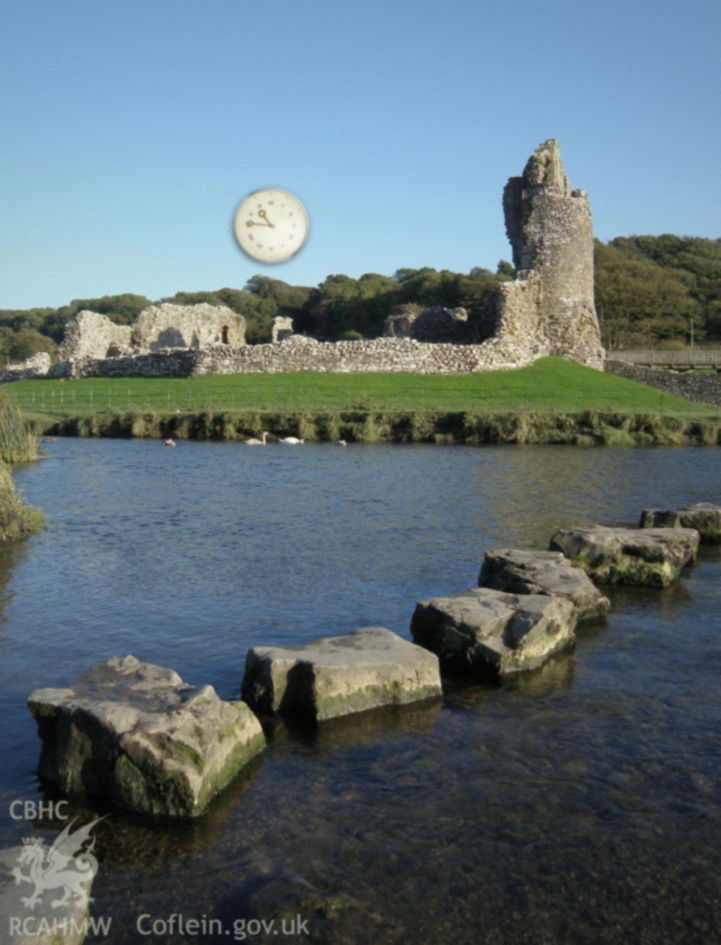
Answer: 10,46
